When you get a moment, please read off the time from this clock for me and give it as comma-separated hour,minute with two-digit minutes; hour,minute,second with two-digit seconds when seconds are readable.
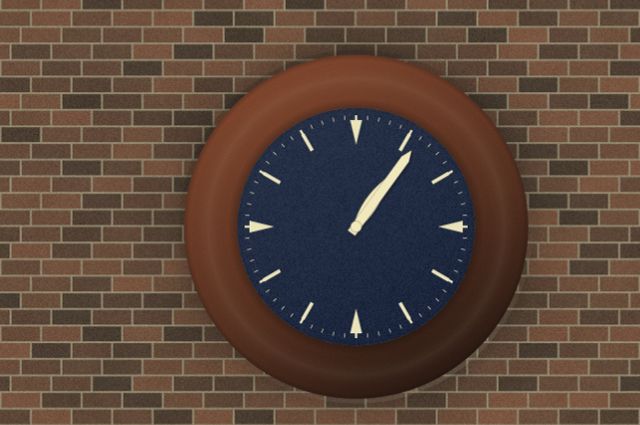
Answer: 1,06
